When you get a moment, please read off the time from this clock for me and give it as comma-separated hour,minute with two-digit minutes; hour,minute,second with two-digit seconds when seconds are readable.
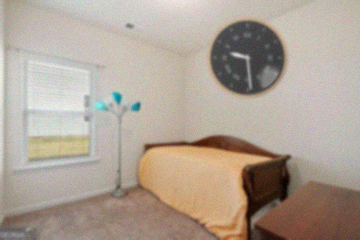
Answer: 9,29
